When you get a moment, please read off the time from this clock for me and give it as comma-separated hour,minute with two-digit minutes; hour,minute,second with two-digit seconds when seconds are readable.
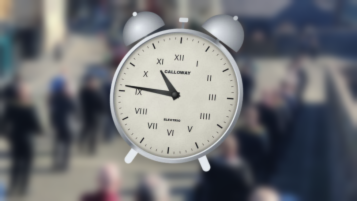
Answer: 10,46
